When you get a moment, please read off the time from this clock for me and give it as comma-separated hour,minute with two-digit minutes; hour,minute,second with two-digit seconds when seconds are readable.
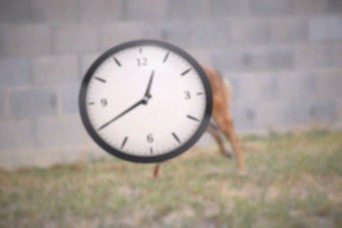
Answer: 12,40
